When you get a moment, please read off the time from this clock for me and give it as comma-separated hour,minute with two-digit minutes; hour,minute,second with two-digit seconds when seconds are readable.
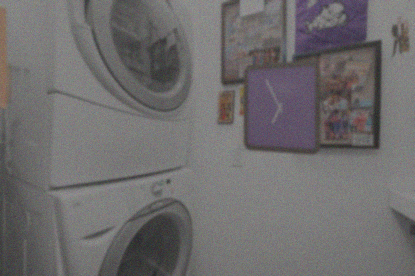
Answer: 6,55
